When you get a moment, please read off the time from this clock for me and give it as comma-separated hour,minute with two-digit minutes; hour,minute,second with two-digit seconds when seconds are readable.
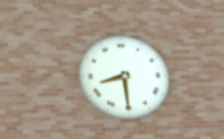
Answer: 8,30
